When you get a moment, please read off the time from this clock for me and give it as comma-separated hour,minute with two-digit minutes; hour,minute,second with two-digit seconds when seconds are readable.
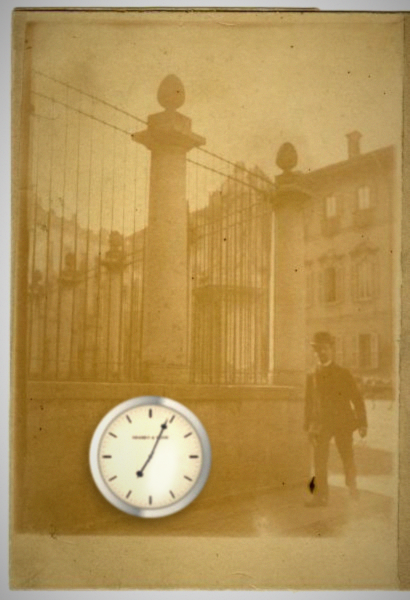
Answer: 7,04
